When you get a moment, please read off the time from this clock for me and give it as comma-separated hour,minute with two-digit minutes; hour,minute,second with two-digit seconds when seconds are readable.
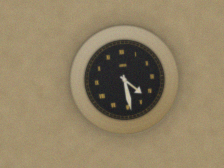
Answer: 4,29
